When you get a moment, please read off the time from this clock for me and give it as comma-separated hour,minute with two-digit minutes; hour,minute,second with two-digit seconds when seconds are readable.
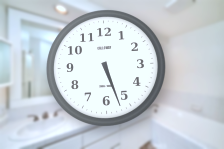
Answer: 5,27
